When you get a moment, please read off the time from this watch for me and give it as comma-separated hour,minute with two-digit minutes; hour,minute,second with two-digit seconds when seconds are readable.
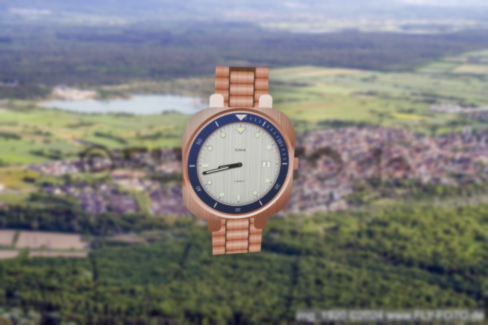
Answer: 8,43
